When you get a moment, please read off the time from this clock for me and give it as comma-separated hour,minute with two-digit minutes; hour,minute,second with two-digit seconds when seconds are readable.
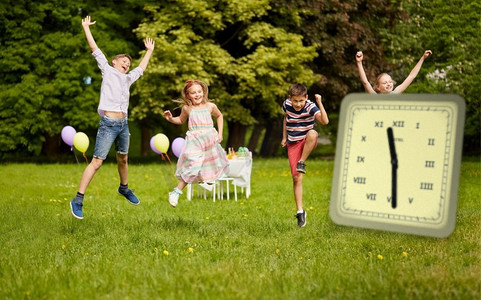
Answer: 11,29
